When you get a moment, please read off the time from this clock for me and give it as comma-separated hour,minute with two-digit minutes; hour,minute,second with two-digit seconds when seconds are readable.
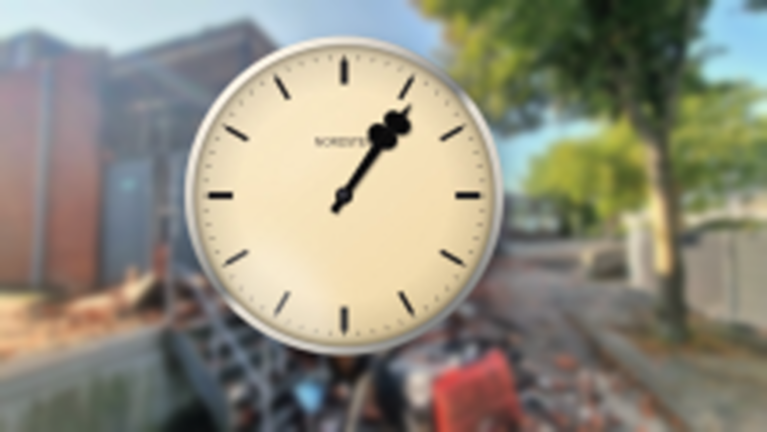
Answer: 1,06
